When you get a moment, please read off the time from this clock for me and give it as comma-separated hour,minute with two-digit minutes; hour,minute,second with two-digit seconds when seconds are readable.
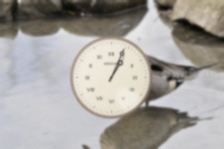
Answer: 1,04
